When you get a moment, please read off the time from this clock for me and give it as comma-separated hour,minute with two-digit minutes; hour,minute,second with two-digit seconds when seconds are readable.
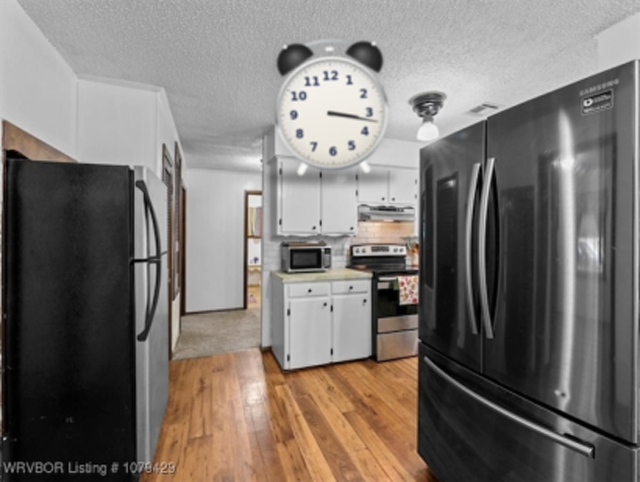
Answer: 3,17
